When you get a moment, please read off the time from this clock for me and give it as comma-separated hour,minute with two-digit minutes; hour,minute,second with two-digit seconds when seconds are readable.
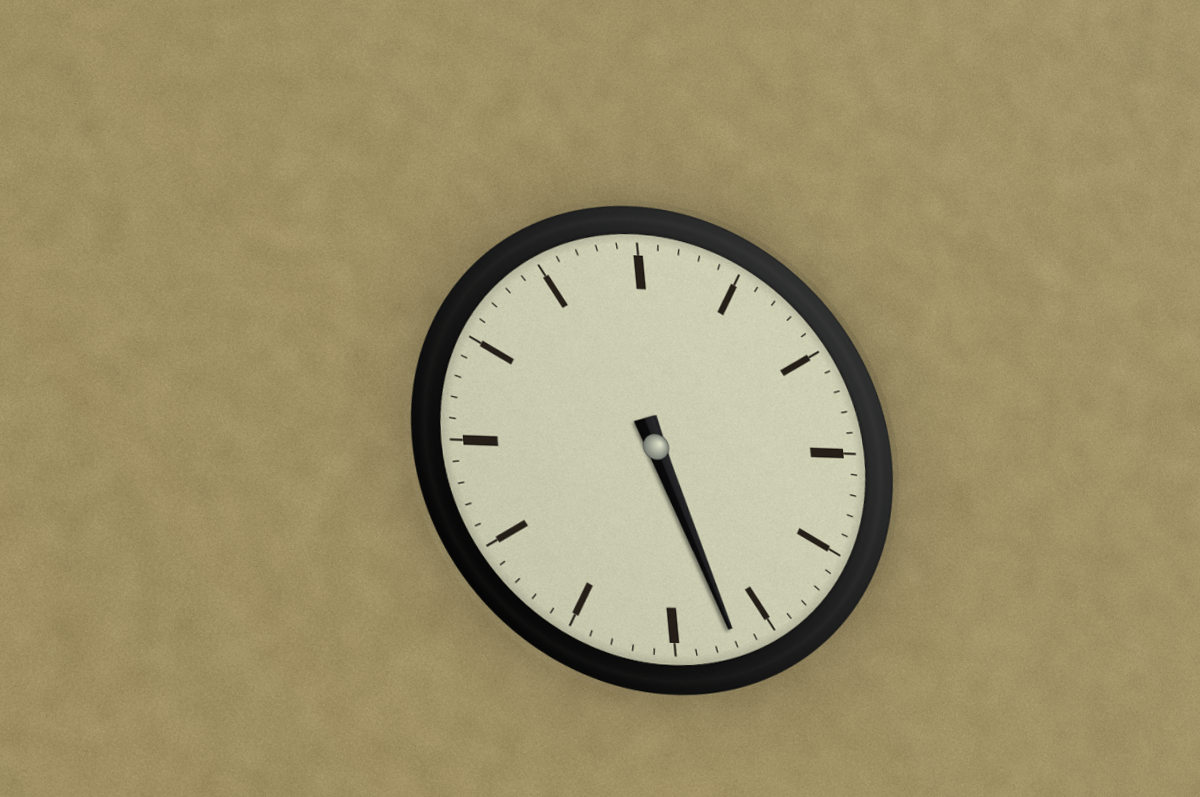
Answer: 5,27
